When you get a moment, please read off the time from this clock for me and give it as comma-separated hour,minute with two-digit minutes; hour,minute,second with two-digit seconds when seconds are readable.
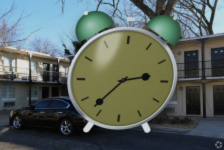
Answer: 2,37
